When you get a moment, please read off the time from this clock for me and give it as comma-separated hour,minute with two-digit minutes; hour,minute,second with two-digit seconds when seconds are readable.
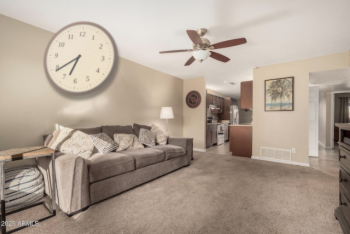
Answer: 6,39
